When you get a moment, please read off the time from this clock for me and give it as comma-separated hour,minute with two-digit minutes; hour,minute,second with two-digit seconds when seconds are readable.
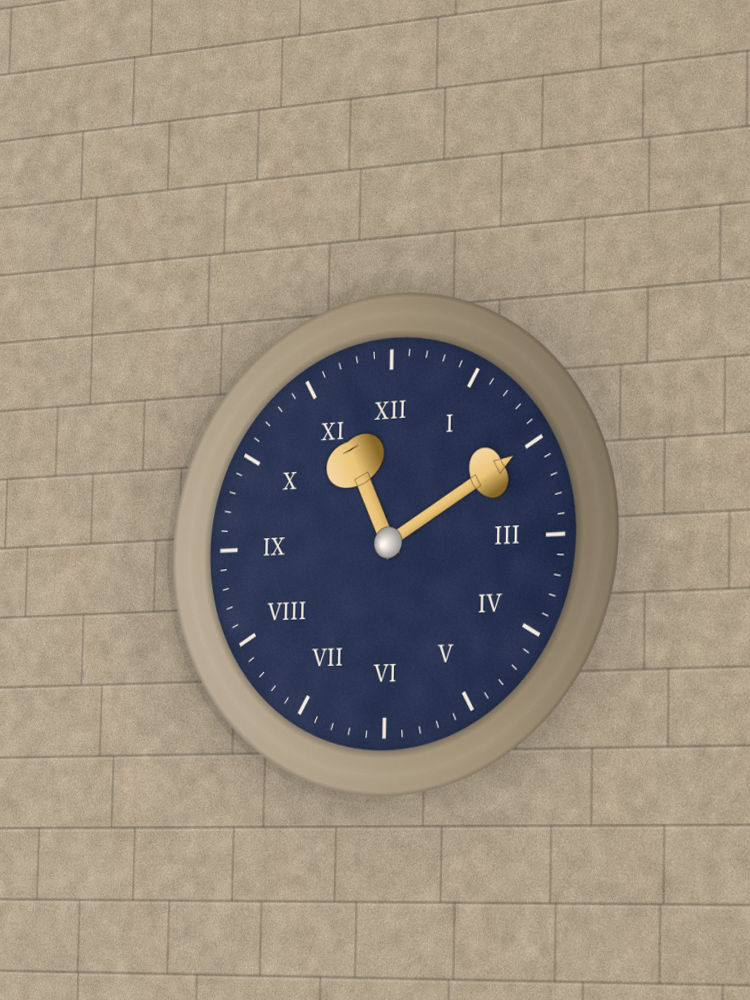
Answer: 11,10
